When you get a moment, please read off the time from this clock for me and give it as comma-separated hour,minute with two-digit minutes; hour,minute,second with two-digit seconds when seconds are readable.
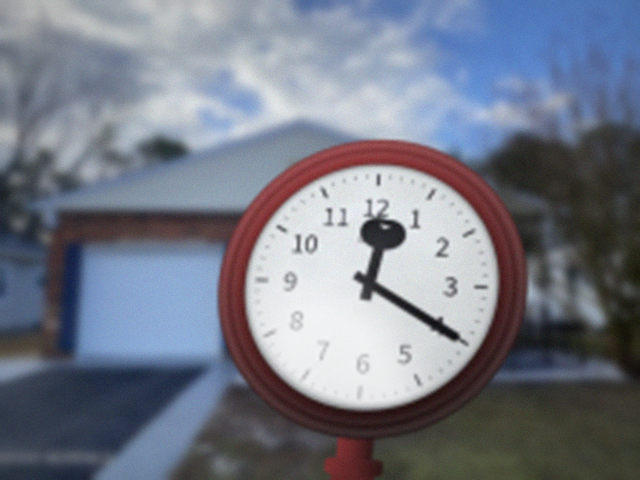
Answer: 12,20
